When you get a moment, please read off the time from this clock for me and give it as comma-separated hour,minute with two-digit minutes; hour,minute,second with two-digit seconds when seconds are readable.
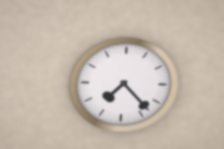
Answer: 7,23
